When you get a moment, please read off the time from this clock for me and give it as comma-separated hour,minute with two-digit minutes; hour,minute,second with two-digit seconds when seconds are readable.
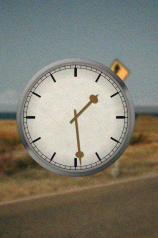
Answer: 1,29
